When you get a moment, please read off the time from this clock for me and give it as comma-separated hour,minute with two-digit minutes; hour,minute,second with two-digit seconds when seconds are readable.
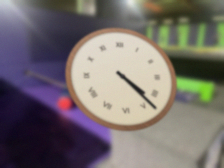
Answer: 4,23
